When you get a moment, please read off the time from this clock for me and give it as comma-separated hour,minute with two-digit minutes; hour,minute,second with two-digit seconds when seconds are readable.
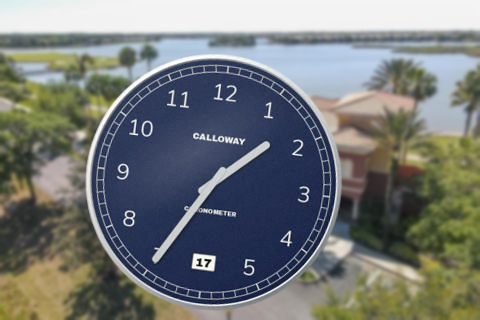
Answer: 1,35
